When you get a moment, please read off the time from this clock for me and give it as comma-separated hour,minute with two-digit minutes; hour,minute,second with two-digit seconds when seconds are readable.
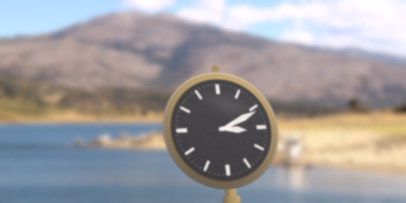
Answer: 3,11
